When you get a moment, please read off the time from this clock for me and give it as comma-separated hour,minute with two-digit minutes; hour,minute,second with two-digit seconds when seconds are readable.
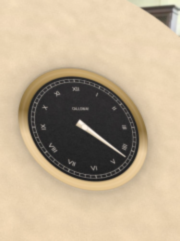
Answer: 4,22
